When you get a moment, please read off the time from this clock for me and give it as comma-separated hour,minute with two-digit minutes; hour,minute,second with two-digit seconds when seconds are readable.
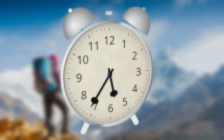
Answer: 5,36
